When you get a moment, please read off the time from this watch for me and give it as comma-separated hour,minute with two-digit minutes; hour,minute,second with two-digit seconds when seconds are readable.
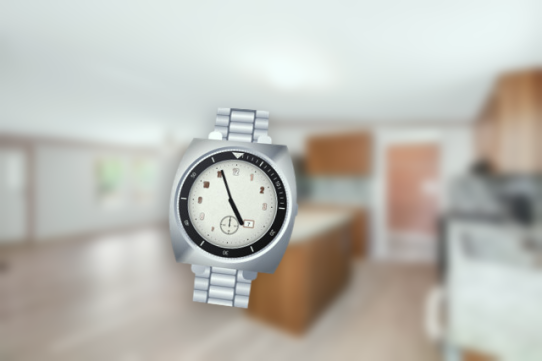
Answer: 4,56
